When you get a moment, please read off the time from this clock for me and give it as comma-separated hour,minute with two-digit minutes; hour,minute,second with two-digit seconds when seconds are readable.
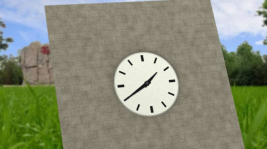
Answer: 1,40
